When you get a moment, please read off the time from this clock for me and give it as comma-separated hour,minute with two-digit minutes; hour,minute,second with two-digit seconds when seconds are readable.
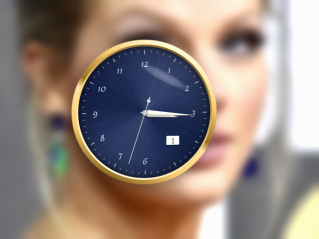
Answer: 3,15,33
